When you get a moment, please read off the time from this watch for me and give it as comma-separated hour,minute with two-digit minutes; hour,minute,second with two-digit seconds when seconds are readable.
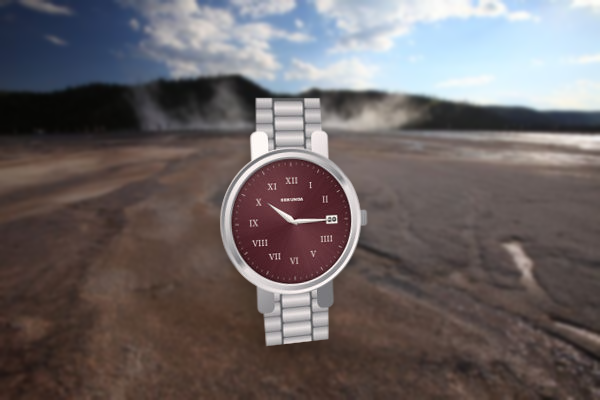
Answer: 10,15
